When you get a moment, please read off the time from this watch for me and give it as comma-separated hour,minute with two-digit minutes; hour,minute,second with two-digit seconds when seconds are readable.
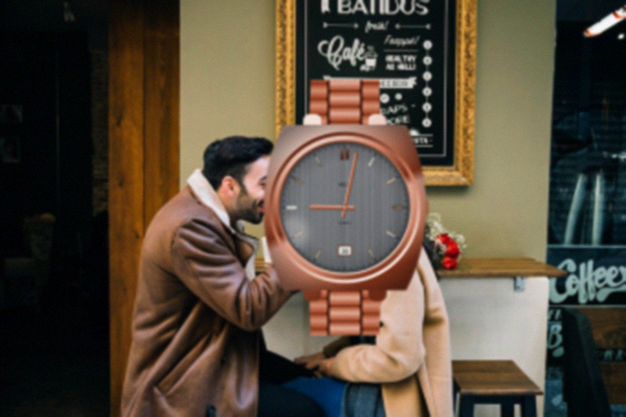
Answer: 9,02
